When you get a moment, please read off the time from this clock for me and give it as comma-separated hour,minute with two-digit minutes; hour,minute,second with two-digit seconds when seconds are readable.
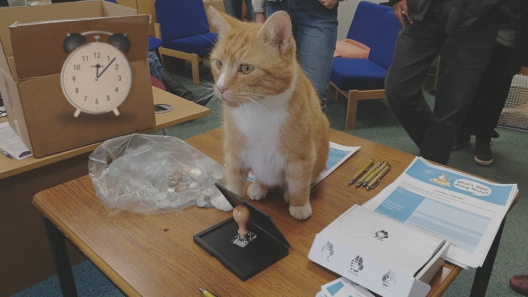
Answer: 12,07
